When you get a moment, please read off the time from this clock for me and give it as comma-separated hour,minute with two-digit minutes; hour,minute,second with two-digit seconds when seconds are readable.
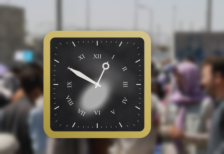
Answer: 12,50
